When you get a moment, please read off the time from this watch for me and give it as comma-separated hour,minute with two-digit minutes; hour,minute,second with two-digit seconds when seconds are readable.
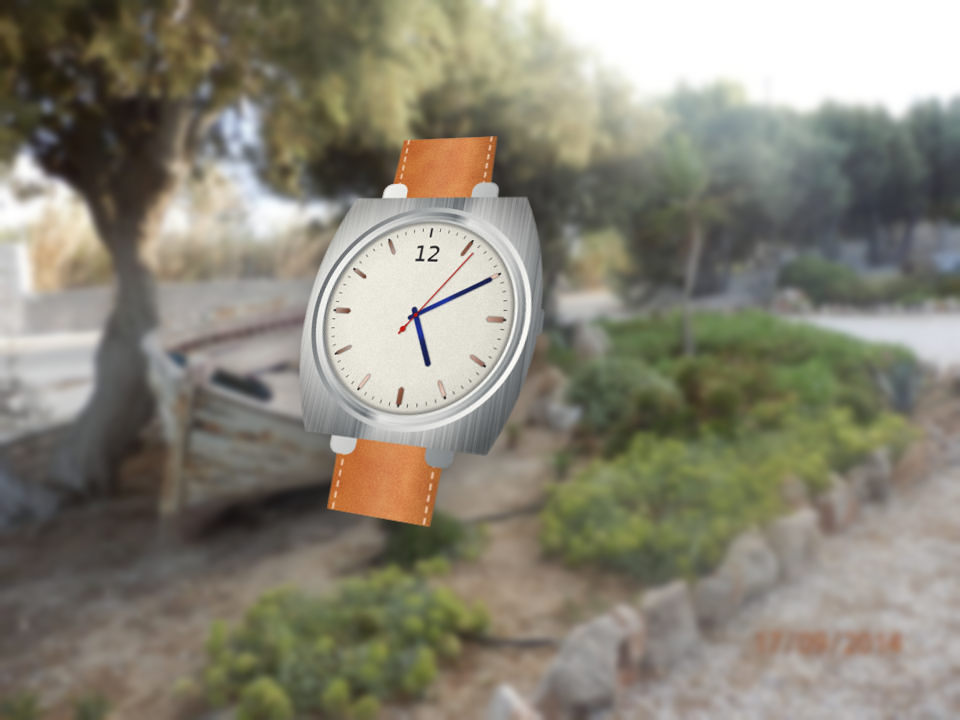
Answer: 5,10,06
